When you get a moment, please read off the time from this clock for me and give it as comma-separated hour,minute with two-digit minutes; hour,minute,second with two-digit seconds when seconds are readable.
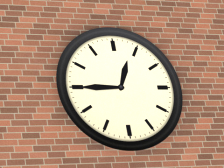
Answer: 12,45
